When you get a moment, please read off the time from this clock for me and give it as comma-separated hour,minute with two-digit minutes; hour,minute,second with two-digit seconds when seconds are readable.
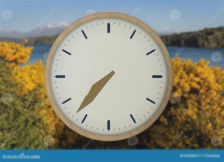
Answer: 7,37
